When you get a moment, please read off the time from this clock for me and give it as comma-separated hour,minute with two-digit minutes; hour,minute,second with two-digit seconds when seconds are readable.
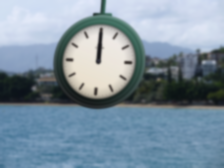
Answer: 12,00
